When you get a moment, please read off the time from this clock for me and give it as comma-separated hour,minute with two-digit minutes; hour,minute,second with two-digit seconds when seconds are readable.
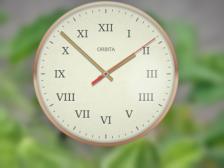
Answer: 1,52,09
